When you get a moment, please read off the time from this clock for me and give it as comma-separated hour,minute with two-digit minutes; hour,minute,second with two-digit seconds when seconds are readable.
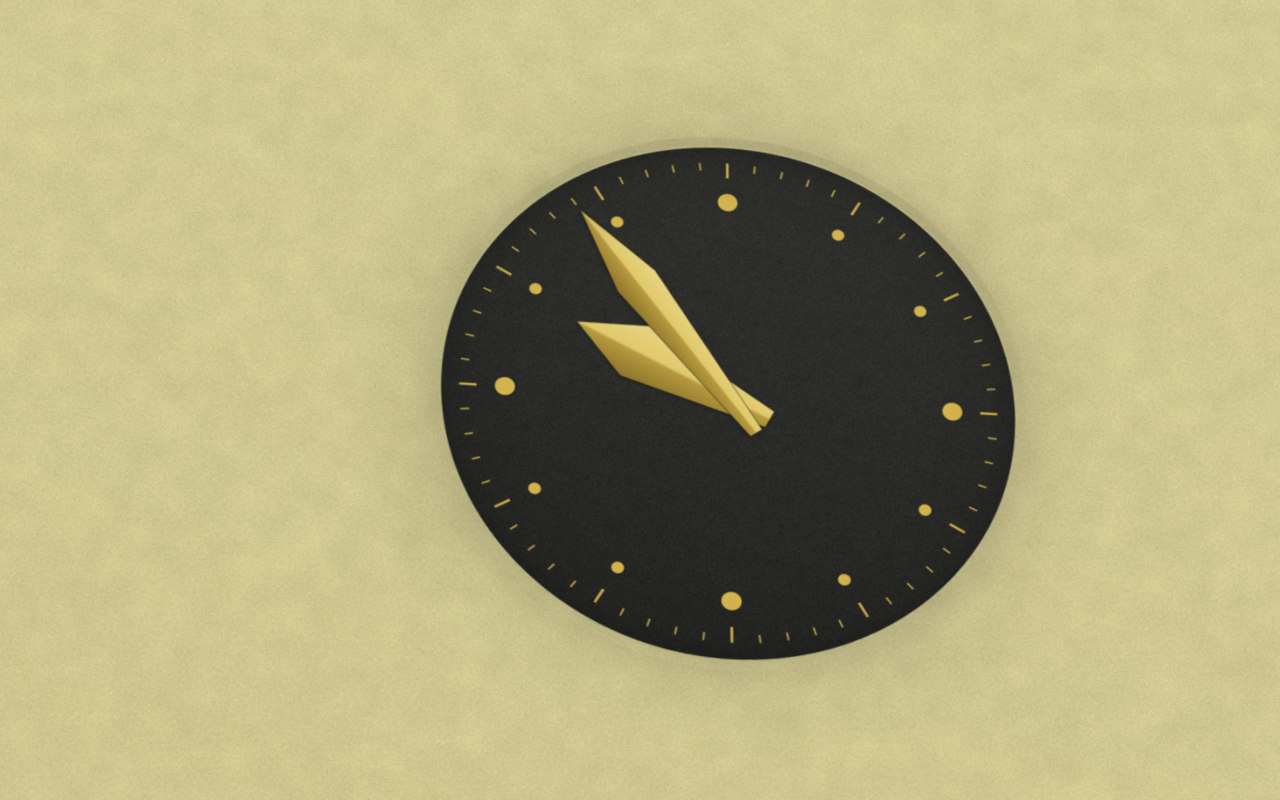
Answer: 9,54
